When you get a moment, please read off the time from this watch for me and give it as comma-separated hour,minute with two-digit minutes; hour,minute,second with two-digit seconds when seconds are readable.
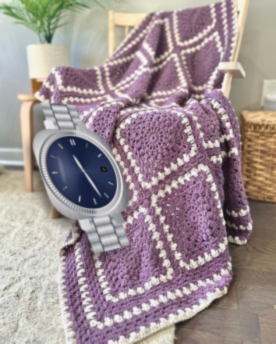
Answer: 11,27
